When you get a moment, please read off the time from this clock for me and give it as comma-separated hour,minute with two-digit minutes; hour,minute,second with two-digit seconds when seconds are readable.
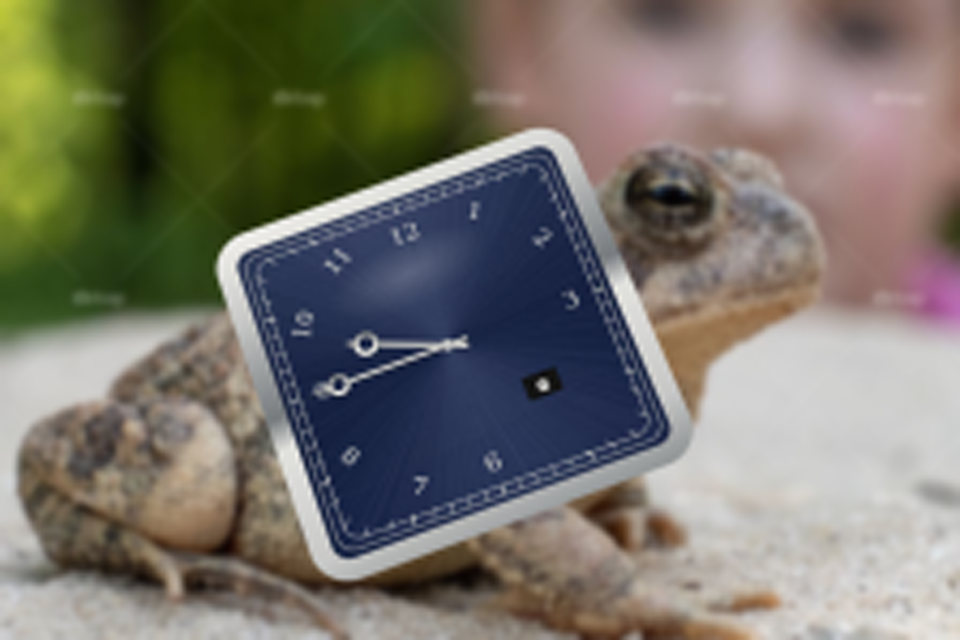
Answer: 9,45
